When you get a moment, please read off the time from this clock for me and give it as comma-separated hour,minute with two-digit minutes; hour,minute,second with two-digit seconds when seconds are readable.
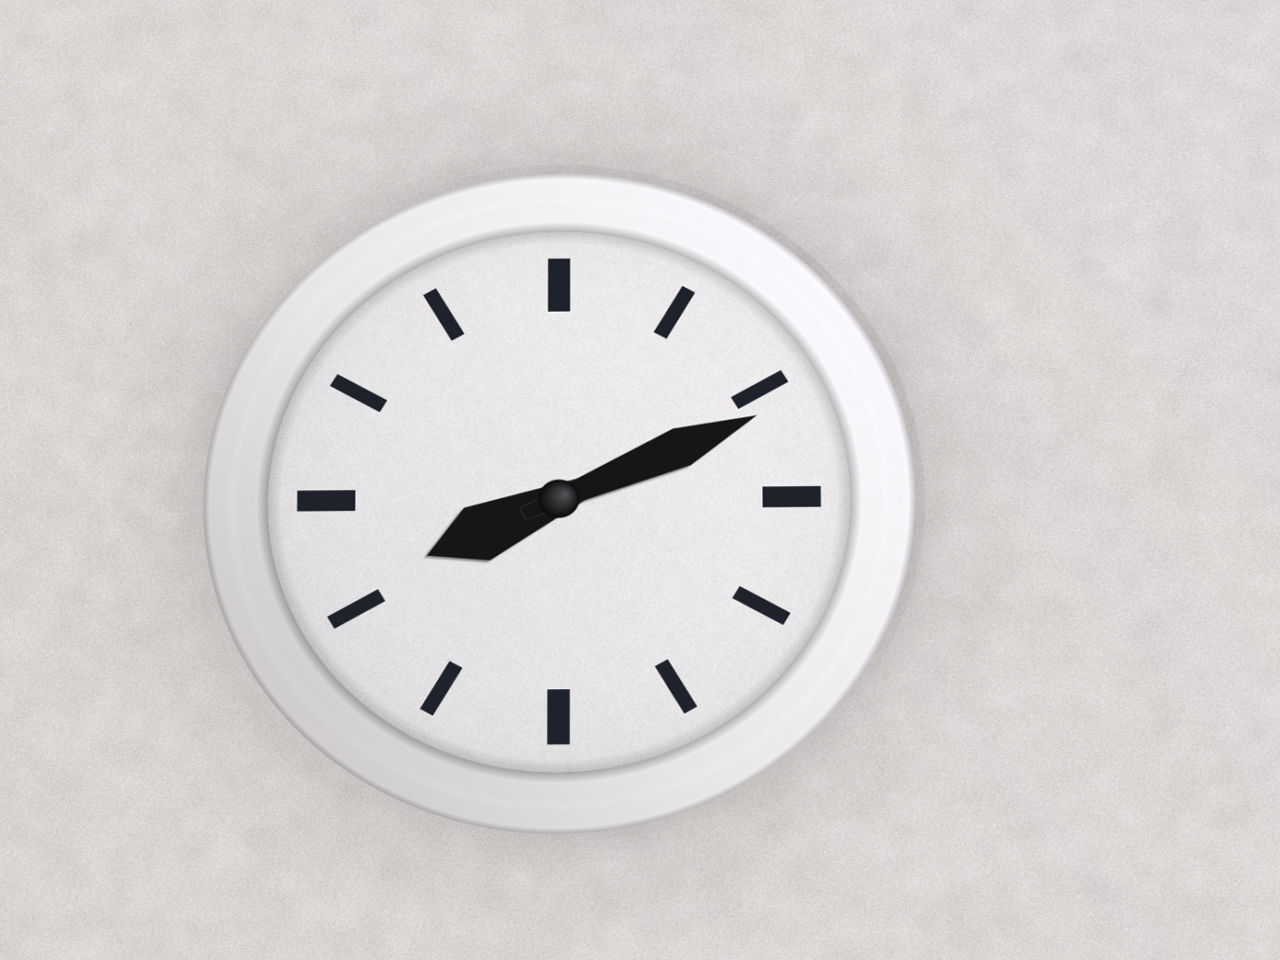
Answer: 8,11
